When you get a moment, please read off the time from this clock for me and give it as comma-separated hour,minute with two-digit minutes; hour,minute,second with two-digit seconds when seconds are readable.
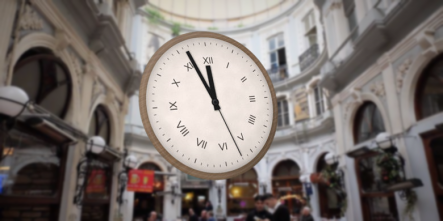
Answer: 11,56,27
